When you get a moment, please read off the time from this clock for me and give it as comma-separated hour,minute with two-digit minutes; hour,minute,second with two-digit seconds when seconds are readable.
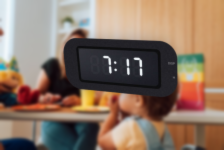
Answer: 7,17
